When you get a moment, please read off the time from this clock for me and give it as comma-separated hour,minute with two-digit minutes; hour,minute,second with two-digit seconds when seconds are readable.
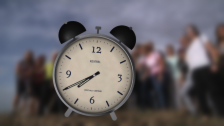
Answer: 7,40
